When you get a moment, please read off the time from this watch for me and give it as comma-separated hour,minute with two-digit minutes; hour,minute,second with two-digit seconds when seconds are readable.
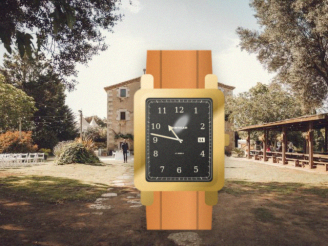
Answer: 10,47
